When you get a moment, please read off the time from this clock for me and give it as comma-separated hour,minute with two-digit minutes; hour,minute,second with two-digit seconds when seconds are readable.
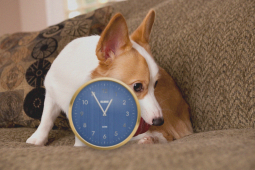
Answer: 12,55
